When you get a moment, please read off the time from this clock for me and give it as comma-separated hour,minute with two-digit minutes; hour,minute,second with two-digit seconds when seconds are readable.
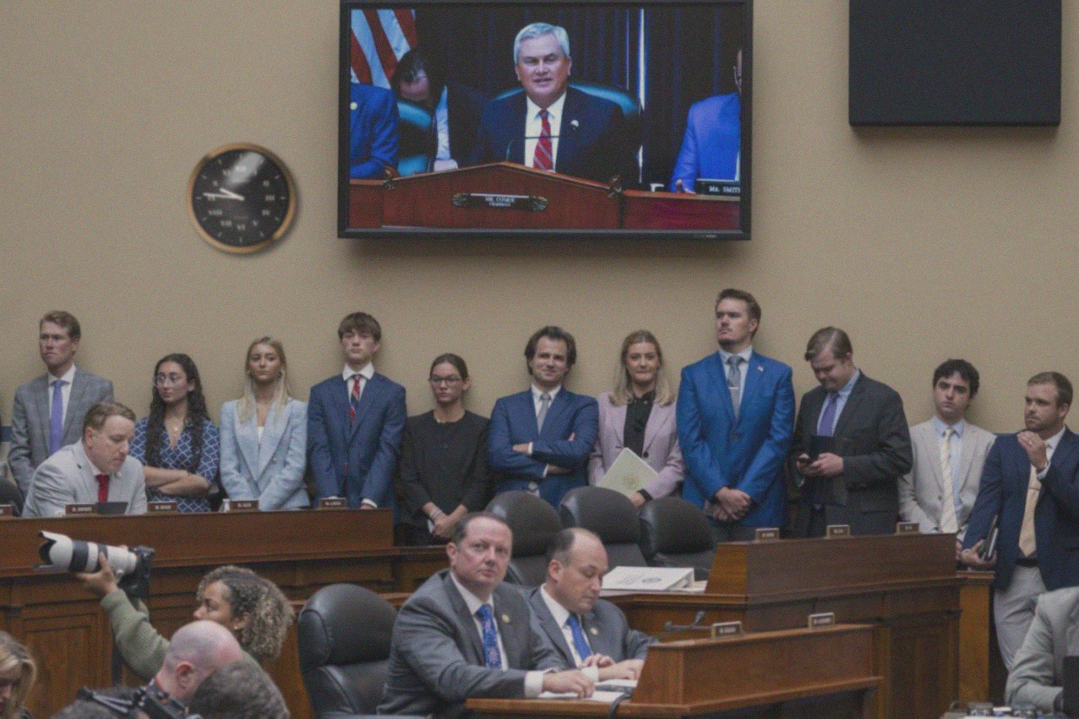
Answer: 9,46
